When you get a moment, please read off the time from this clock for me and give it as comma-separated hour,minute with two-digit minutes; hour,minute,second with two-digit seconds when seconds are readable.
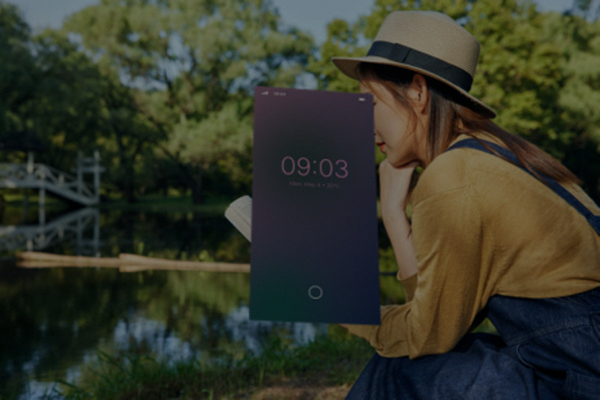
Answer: 9,03
